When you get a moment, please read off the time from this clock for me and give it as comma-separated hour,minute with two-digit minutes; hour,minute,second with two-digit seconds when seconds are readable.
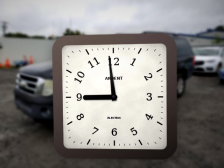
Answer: 8,59
